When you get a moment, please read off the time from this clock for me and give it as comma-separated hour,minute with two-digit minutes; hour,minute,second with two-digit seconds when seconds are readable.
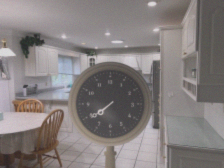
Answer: 7,39
